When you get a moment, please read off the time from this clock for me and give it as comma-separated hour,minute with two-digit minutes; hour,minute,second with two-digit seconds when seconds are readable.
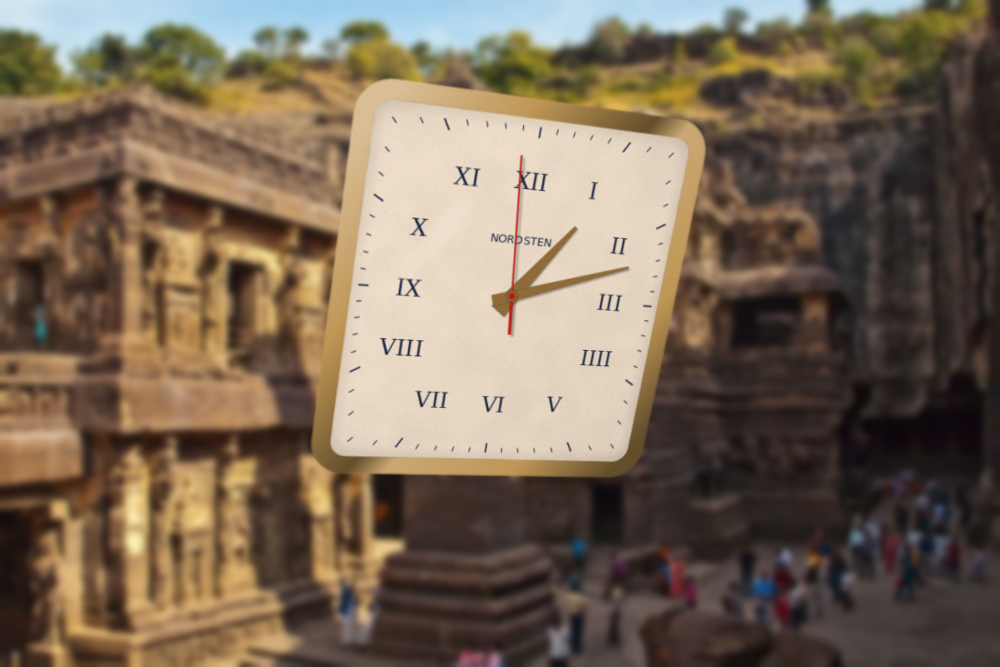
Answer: 1,11,59
